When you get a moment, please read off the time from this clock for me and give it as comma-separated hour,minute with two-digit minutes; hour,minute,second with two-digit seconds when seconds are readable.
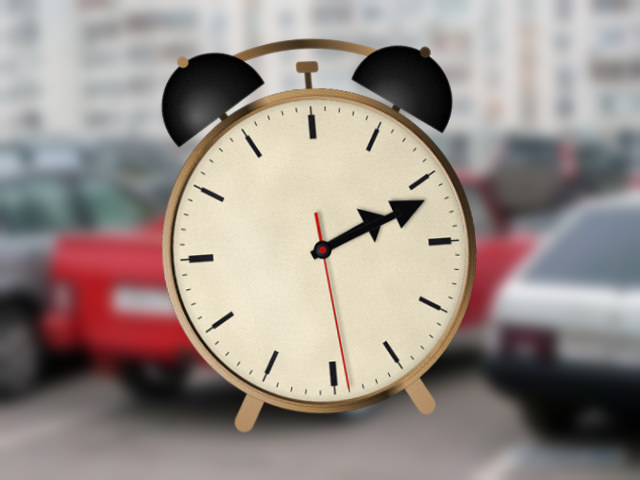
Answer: 2,11,29
